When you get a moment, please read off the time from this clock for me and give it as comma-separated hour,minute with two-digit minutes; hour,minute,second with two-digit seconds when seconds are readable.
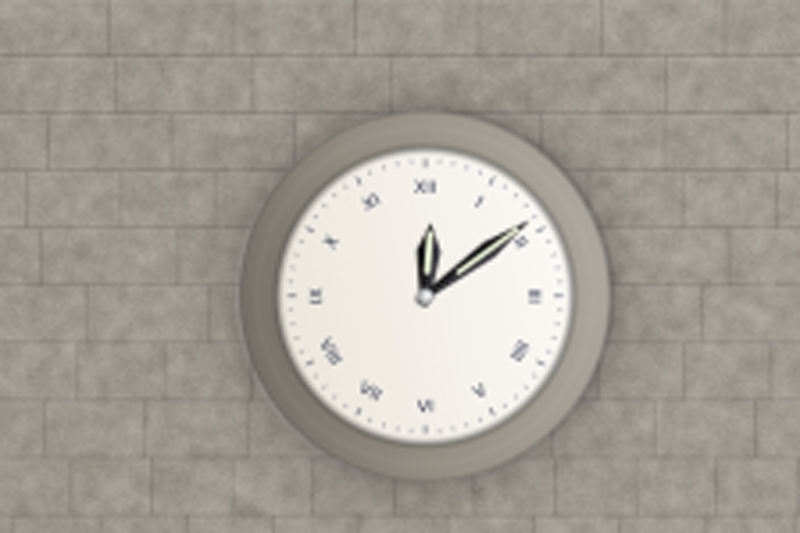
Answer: 12,09
